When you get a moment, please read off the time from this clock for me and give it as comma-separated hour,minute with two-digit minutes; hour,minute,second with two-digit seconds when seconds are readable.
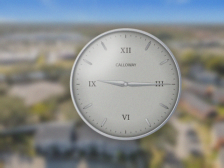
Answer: 9,15
